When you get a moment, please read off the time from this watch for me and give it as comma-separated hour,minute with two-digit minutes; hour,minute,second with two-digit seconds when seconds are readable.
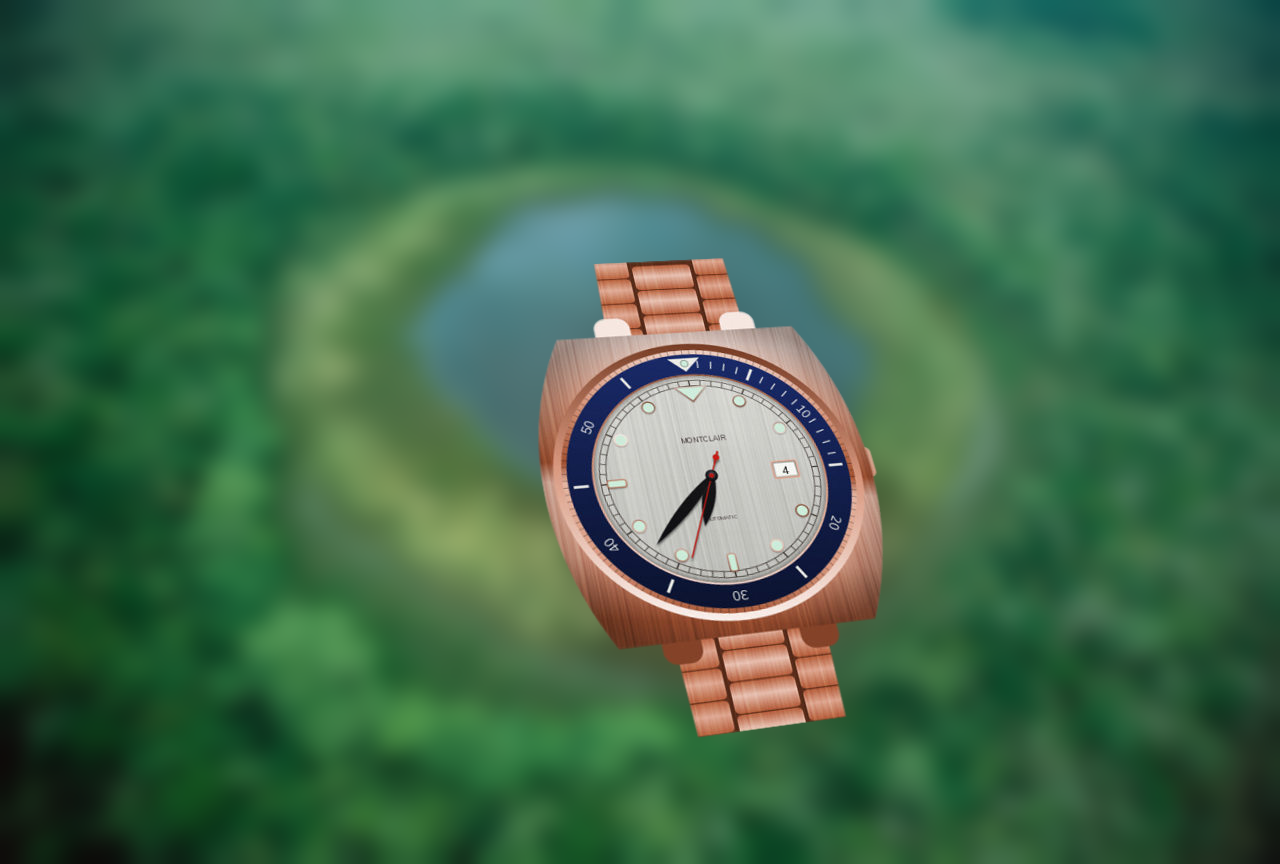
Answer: 6,37,34
